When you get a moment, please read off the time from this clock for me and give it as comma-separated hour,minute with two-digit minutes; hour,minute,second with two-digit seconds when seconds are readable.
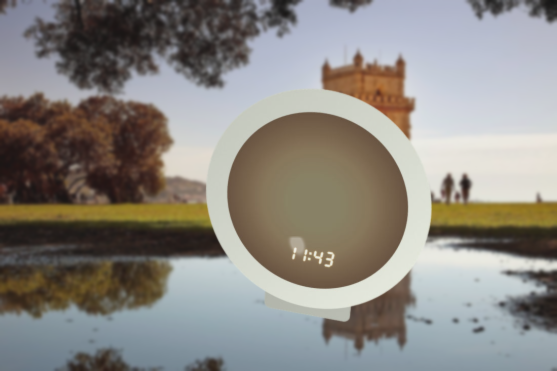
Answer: 11,43
